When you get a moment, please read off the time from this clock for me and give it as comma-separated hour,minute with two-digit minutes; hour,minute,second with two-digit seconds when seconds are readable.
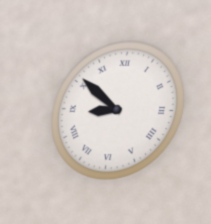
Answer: 8,51
